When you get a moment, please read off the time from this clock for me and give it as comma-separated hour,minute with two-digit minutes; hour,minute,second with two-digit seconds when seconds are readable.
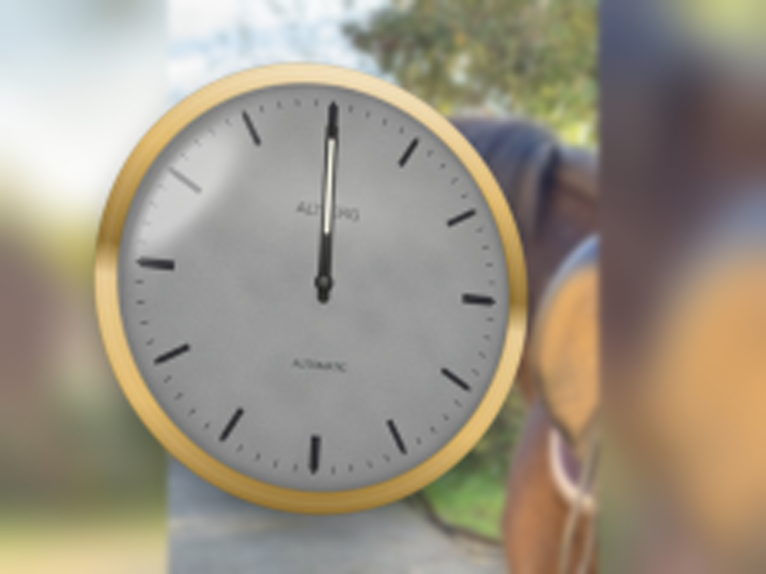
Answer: 12,00
